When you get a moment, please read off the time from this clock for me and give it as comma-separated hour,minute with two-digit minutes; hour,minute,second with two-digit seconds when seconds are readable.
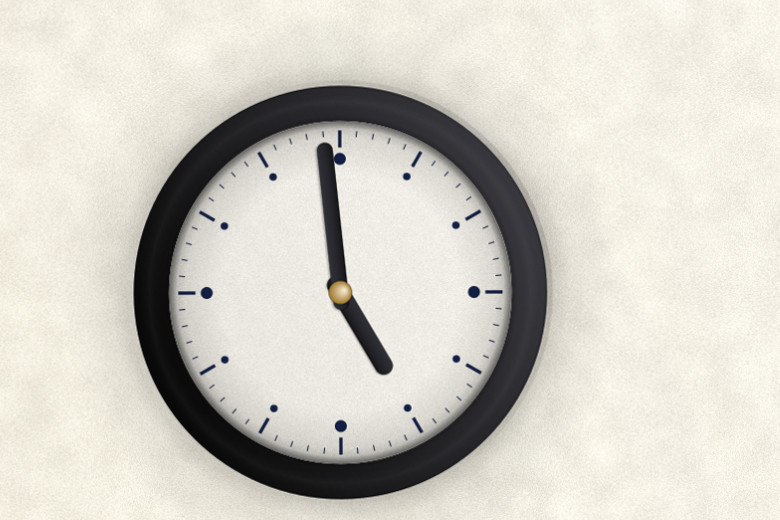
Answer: 4,59
